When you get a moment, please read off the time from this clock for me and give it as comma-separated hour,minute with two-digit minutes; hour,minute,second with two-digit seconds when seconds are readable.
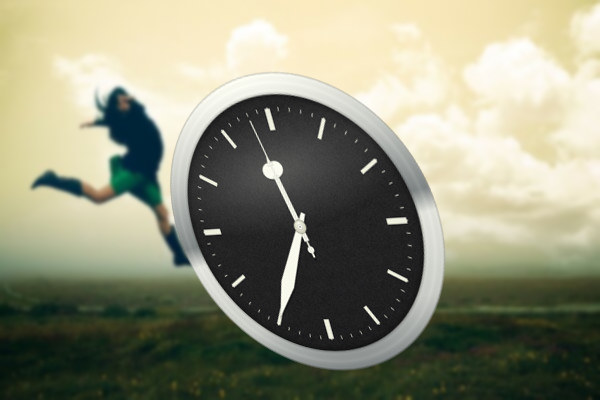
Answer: 11,34,58
